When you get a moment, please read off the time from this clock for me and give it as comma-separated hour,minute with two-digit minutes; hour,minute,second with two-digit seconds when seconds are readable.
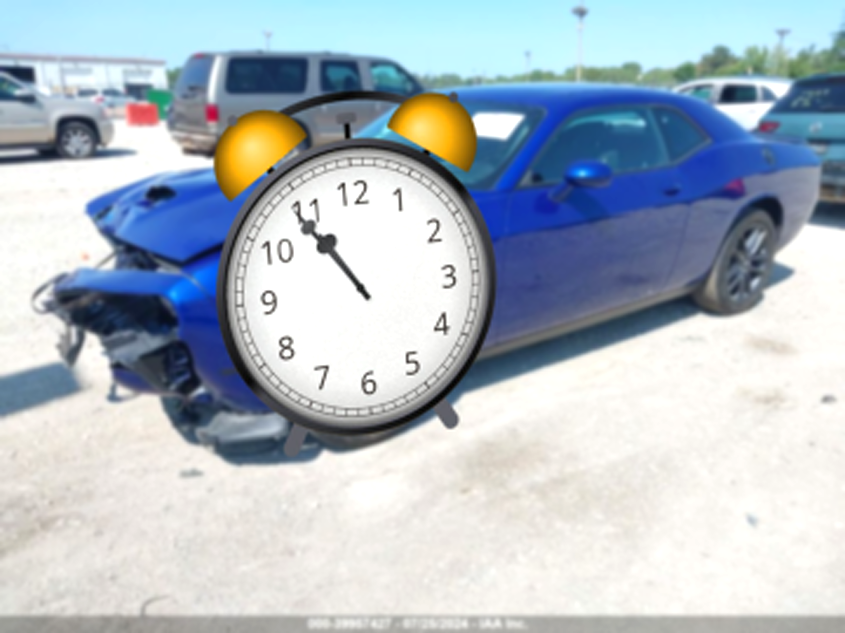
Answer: 10,54
